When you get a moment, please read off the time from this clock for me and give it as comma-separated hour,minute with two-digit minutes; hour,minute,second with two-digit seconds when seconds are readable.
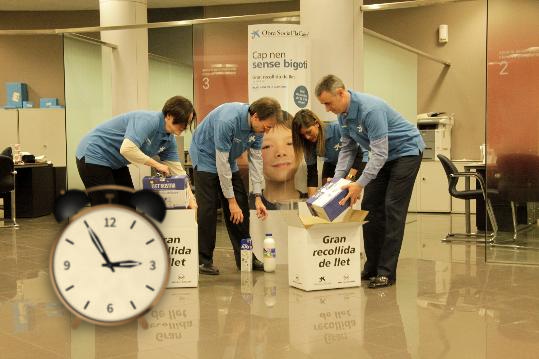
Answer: 2,55
